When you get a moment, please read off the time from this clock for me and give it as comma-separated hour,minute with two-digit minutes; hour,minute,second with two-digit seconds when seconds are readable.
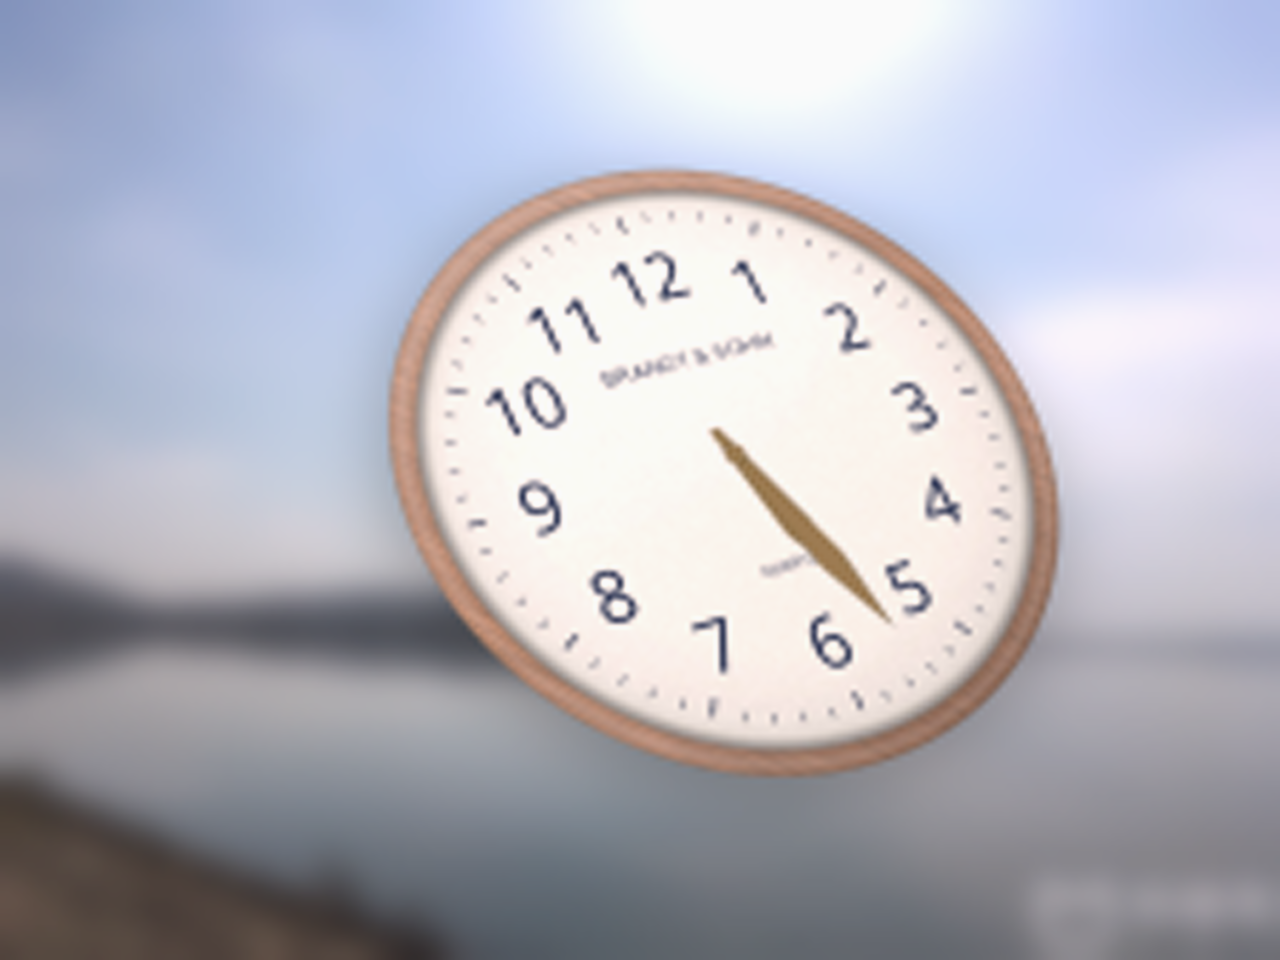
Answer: 5,27
